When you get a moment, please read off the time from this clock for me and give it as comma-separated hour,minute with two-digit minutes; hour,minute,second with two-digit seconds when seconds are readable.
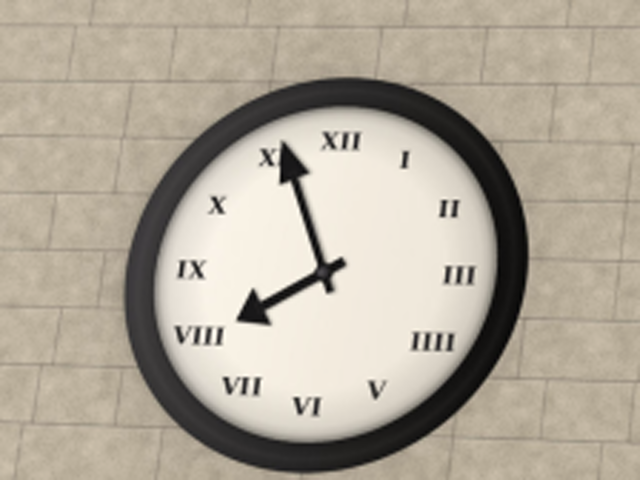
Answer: 7,56
